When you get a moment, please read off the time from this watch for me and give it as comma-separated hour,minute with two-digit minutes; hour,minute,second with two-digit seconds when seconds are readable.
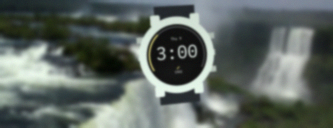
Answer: 3,00
